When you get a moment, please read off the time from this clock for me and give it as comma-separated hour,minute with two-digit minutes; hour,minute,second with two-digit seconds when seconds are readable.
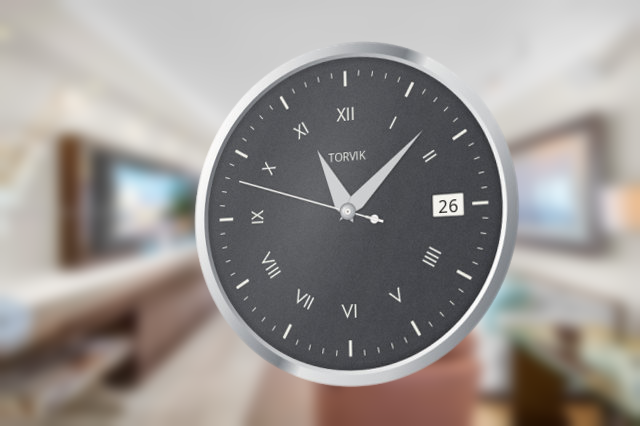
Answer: 11,07,48
